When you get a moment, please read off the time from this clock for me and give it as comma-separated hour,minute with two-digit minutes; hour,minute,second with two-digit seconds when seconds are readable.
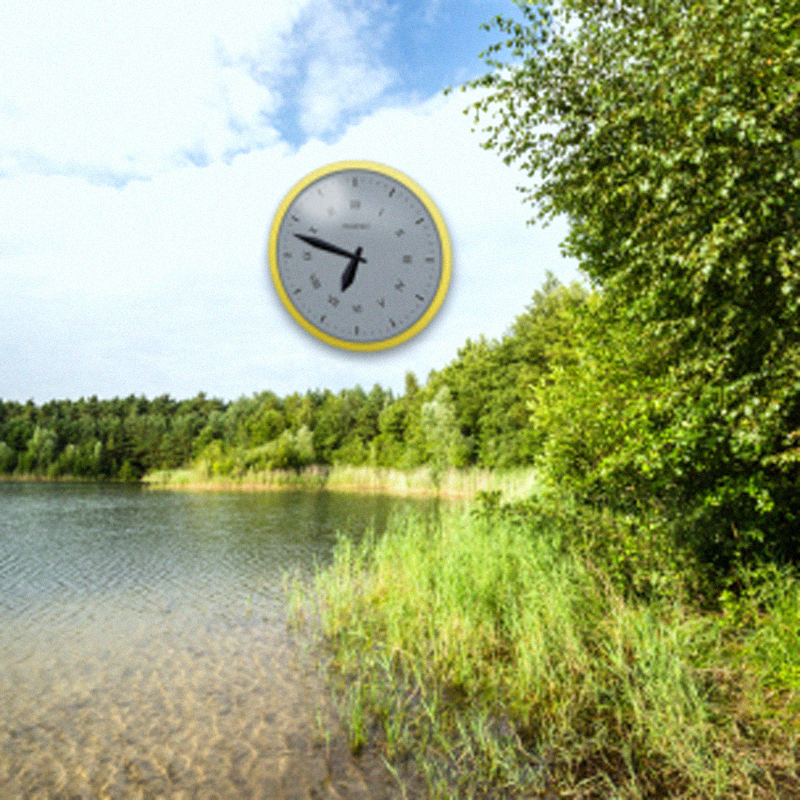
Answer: 6,48
